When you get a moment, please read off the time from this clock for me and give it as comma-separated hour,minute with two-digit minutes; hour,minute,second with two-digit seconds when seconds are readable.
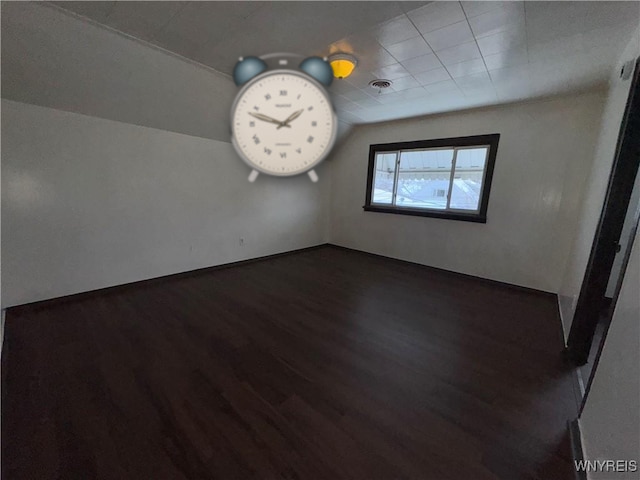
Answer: 1,48
